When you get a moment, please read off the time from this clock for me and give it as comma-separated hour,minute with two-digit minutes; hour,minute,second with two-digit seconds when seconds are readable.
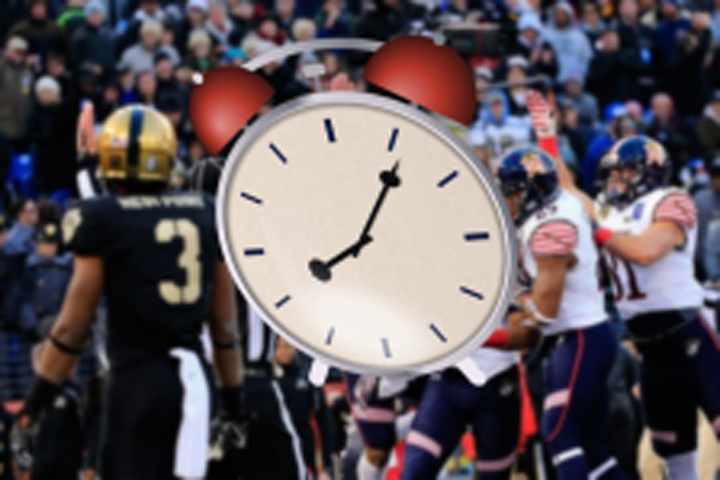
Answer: 8,06
